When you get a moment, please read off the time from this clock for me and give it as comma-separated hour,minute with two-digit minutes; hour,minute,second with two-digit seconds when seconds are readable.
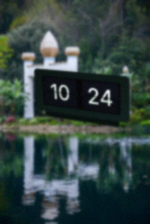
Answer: 10,24
